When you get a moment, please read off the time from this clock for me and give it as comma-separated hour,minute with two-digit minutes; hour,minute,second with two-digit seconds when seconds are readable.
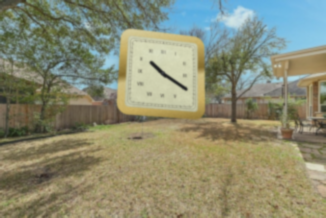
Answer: 10,20
